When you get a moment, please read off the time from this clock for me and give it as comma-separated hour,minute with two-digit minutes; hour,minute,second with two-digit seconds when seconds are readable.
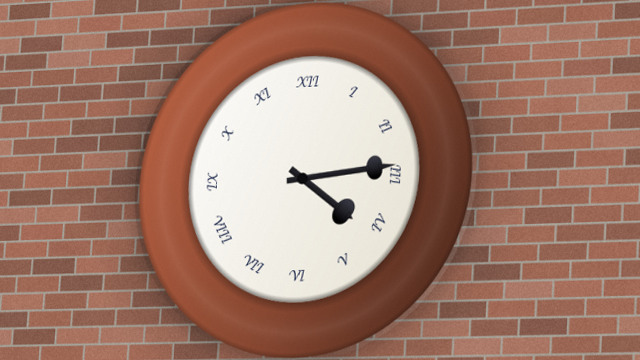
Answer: 4,14
